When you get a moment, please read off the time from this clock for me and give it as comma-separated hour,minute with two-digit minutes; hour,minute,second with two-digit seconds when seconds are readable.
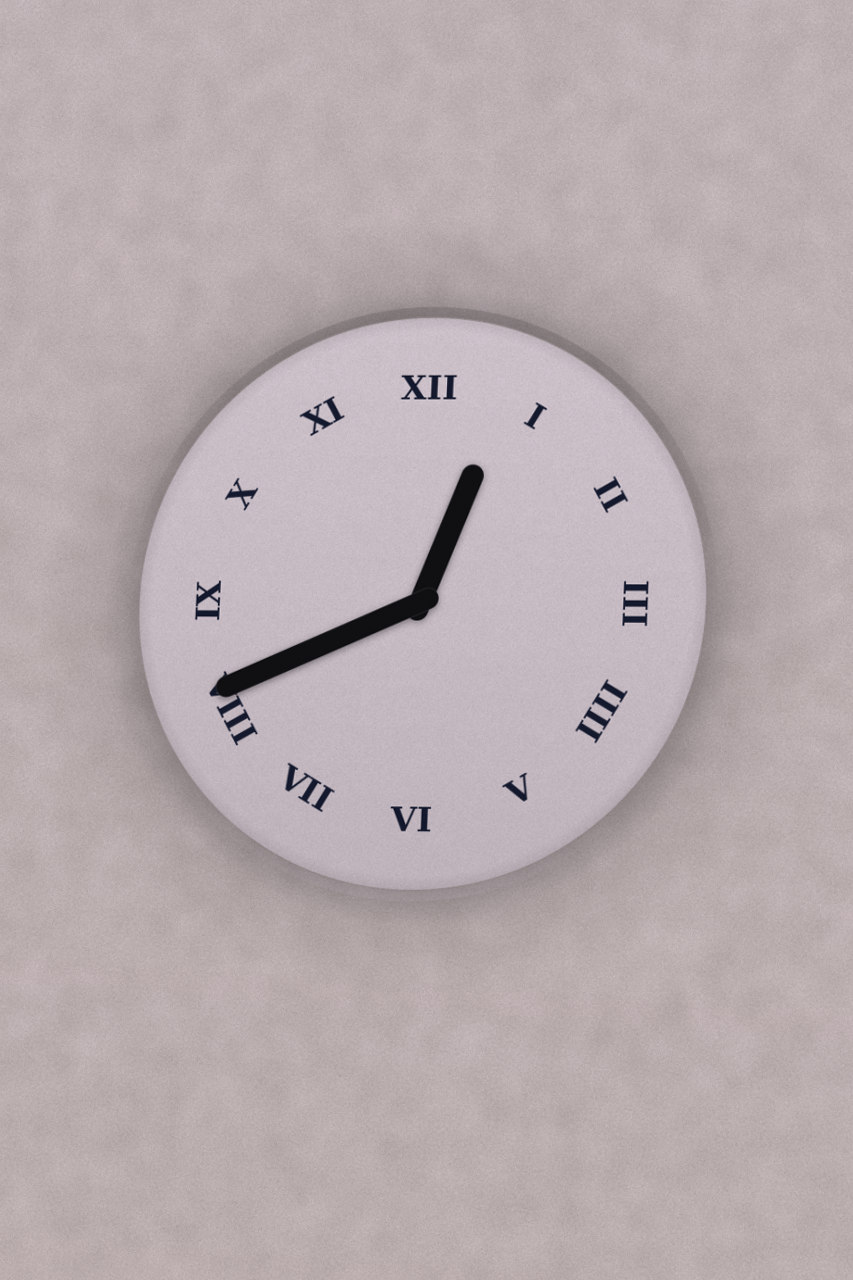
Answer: 12,41
